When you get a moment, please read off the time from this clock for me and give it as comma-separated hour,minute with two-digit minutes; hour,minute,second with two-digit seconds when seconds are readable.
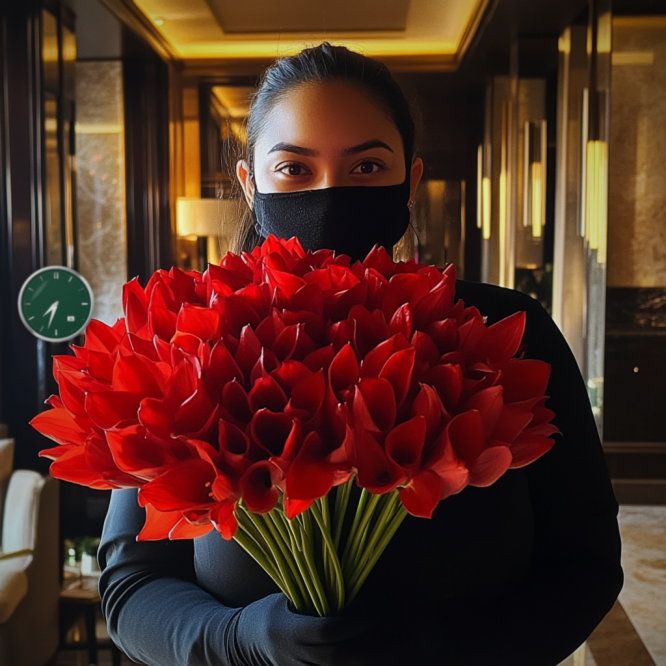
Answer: 7,33
